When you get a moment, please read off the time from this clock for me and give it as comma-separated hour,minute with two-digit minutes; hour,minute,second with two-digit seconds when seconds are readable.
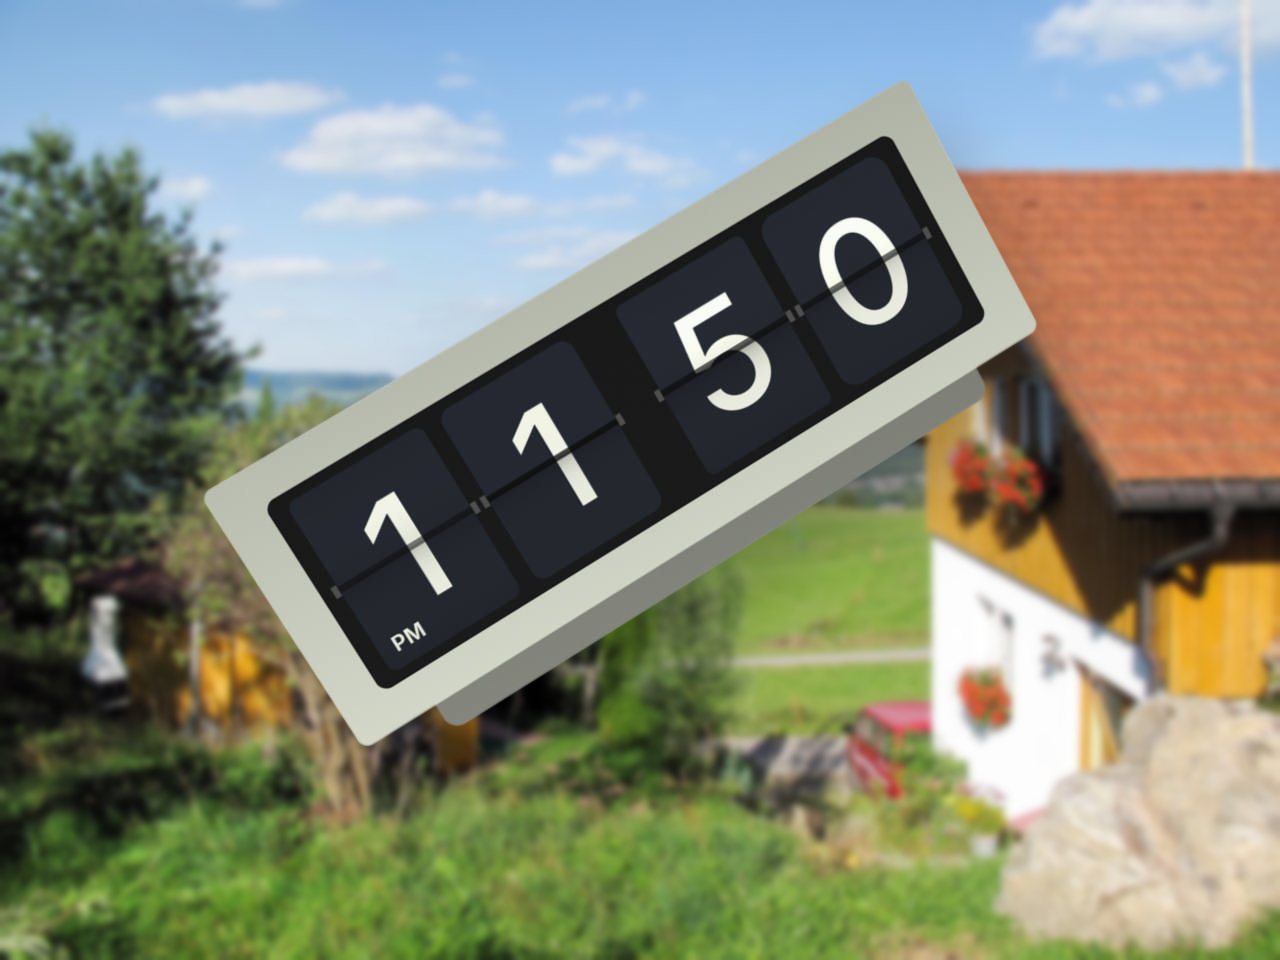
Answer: 11,50
